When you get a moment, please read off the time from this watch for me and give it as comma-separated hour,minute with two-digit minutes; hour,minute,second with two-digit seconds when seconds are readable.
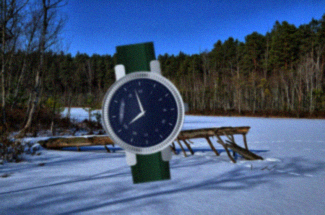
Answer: 7,58
